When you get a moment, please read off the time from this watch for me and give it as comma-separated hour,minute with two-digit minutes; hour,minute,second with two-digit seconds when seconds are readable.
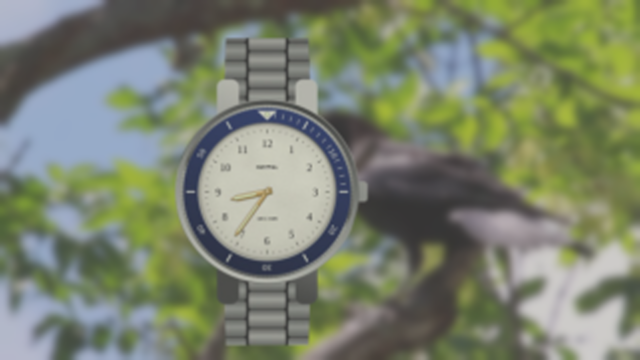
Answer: 8,36
